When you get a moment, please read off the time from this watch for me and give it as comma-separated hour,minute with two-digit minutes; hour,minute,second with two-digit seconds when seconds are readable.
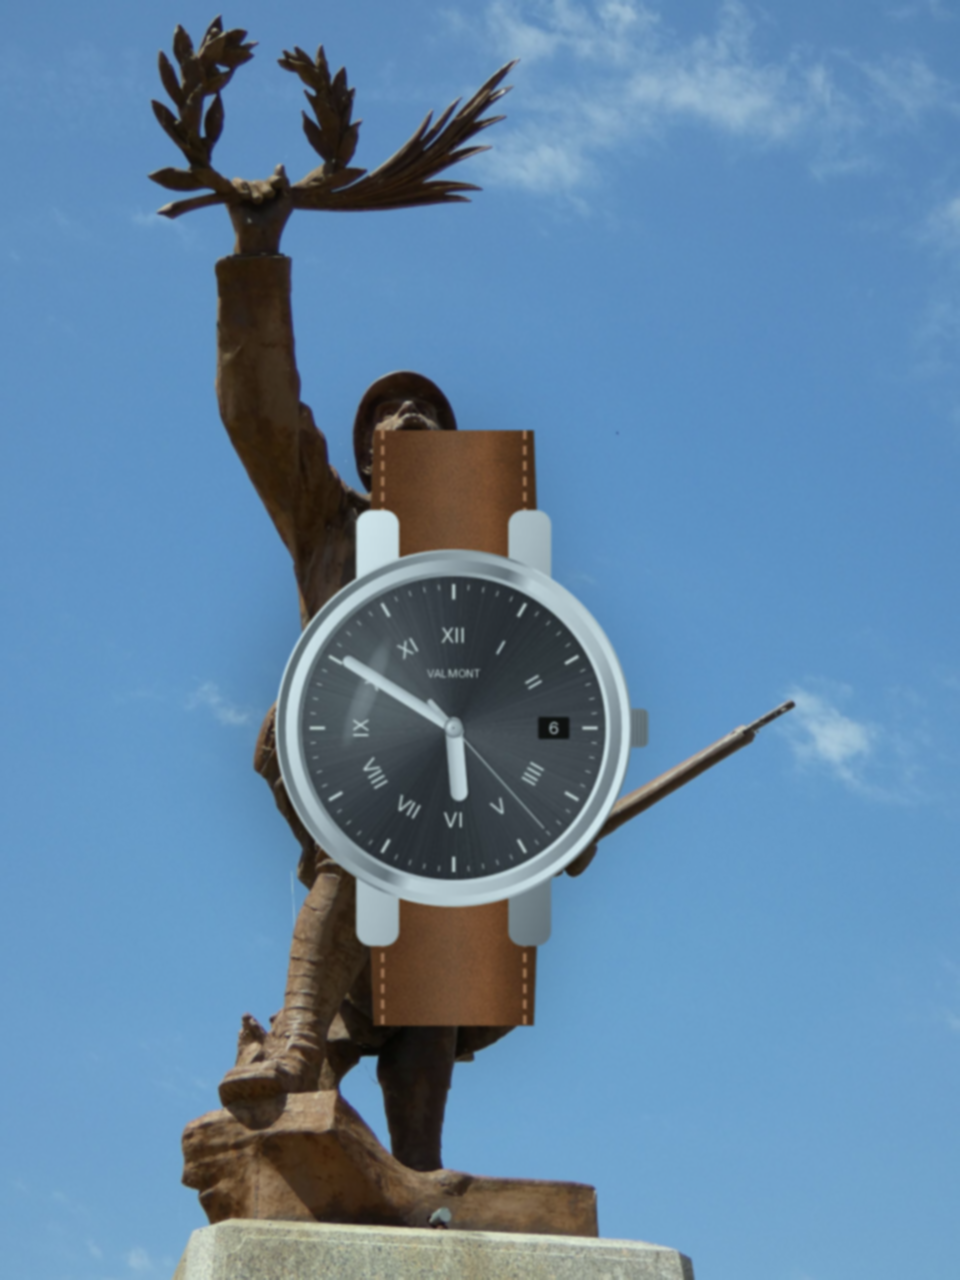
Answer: 5,50,23
